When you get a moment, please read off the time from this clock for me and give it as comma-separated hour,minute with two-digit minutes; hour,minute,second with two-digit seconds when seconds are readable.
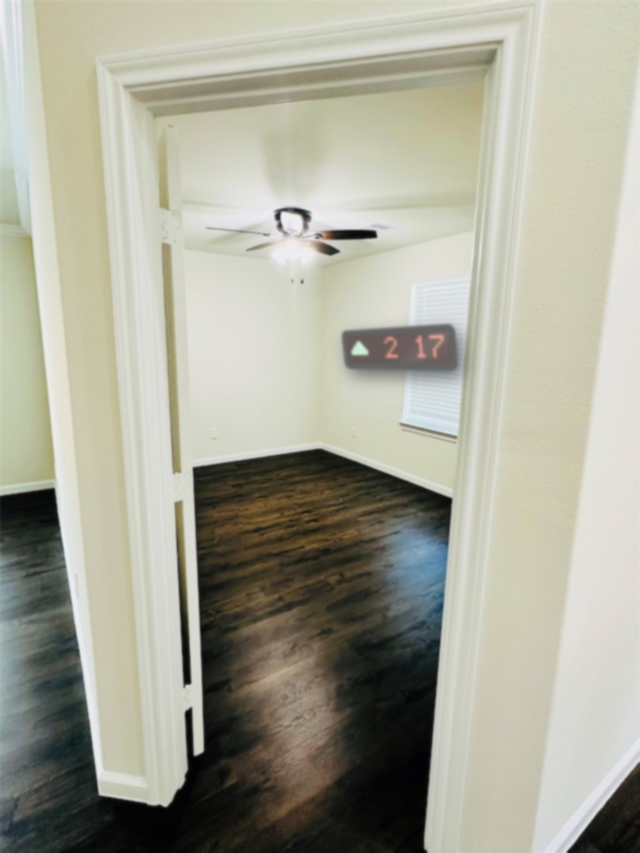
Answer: 2,17
